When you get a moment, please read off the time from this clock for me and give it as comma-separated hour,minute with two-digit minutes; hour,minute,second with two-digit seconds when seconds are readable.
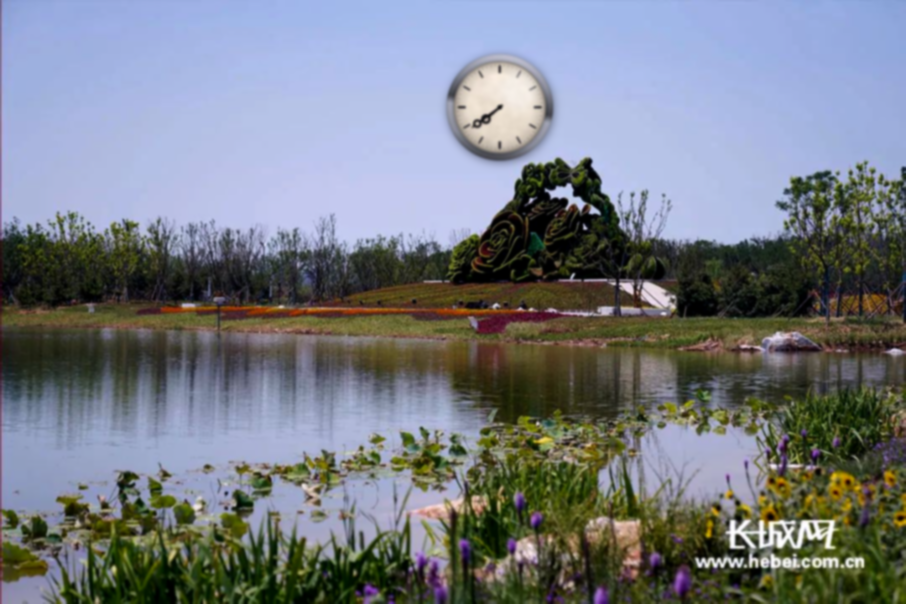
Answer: 7,39
